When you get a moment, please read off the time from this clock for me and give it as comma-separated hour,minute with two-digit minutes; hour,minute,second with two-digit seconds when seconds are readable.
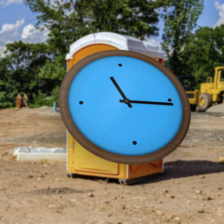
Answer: 11,16
